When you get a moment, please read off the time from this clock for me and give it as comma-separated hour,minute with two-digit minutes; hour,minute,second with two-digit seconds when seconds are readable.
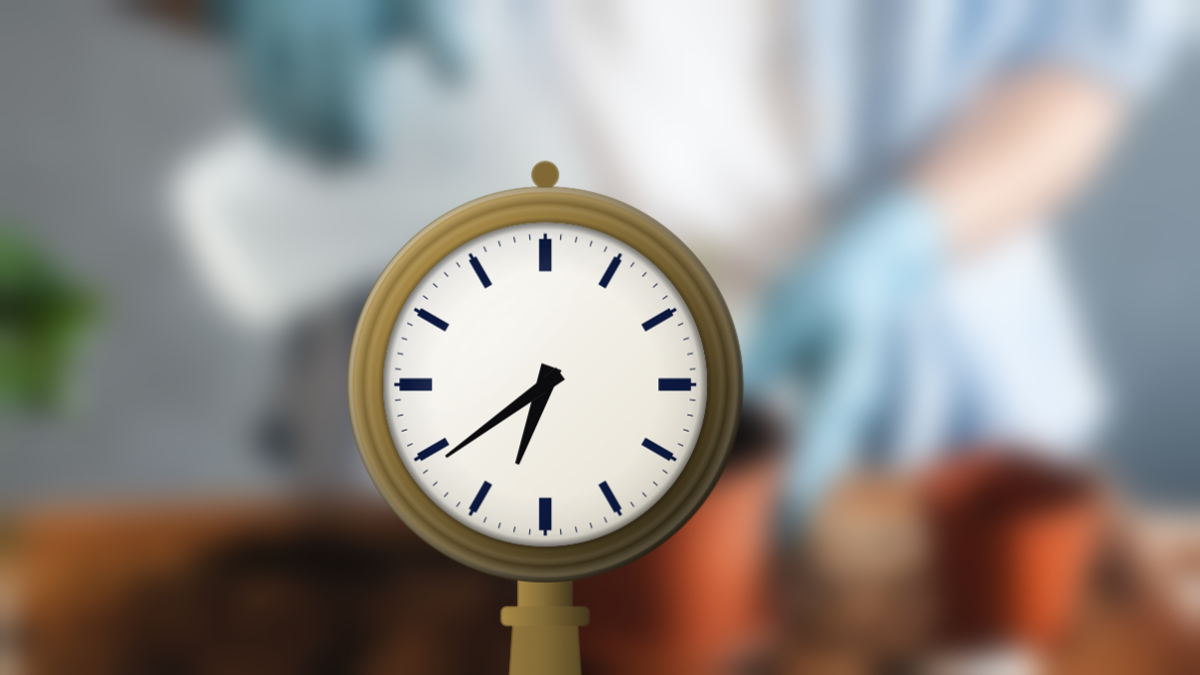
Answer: 6,39
